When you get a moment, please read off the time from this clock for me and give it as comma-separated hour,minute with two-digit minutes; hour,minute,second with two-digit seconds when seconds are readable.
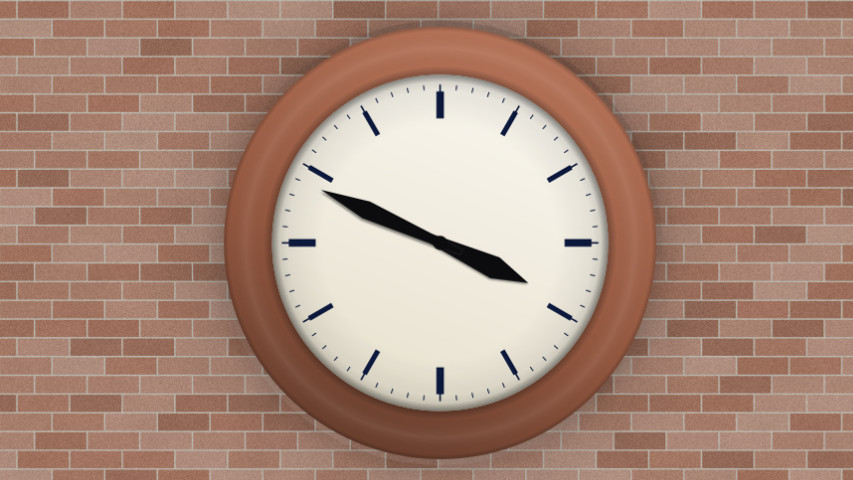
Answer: 3,49
